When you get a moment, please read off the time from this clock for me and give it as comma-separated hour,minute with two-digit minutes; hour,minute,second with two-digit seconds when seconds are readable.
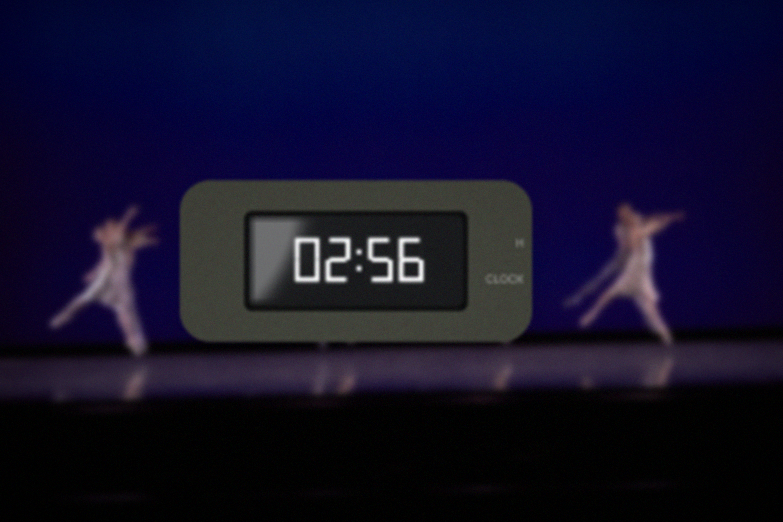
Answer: 2,56
